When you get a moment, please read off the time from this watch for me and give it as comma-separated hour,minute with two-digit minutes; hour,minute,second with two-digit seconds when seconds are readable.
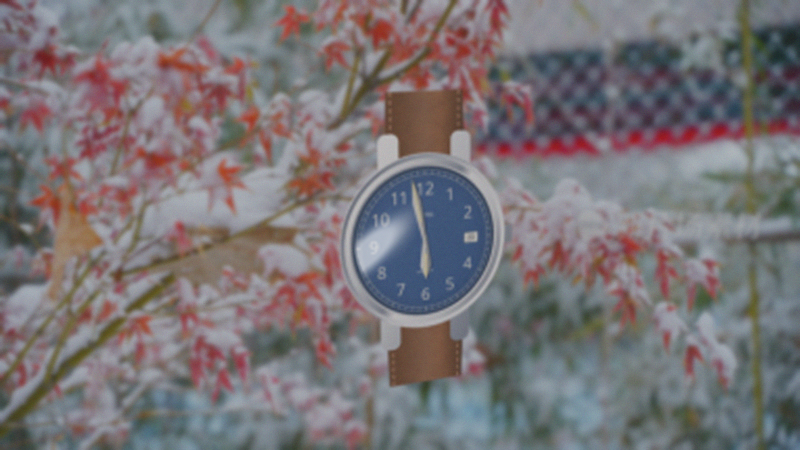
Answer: 5,58
